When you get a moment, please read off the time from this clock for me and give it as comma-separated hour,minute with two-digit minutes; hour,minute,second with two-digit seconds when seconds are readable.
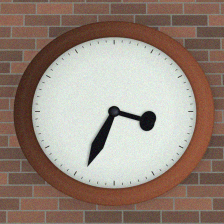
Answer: 3,34
